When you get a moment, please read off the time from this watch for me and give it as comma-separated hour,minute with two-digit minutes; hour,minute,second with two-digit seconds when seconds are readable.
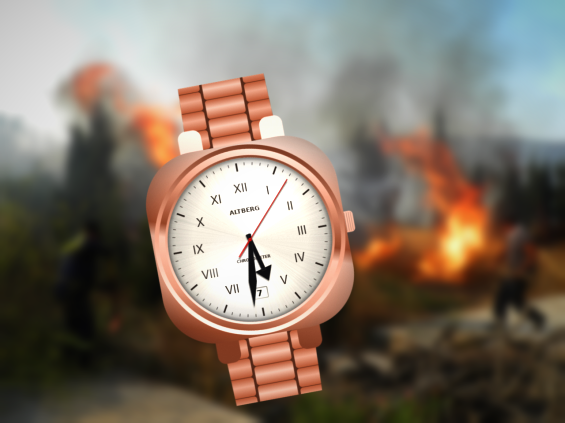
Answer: 5,31,07
